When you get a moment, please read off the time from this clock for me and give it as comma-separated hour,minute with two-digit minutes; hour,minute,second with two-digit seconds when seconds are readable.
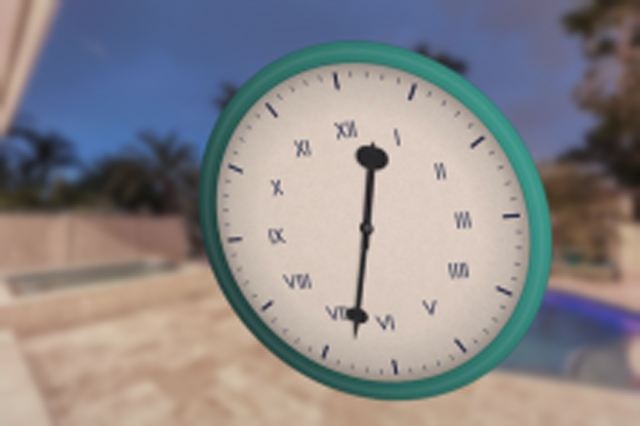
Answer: 12,33
